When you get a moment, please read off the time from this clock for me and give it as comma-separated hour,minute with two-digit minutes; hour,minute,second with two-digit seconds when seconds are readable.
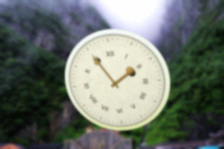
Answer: 1,55
